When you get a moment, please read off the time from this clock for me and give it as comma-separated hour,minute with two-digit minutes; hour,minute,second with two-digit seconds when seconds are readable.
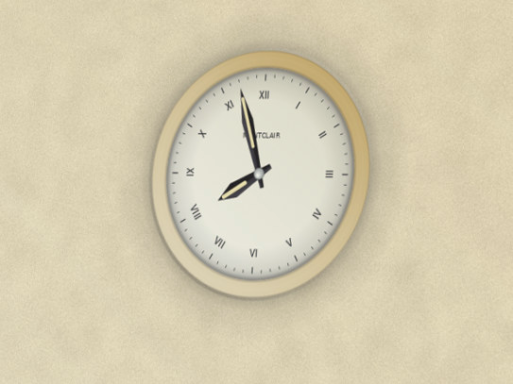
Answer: 7,57
